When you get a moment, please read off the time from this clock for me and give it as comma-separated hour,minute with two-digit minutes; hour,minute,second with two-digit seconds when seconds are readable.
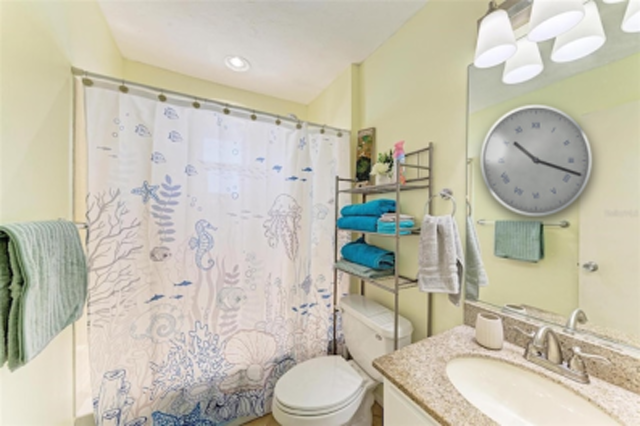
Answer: 10,18
